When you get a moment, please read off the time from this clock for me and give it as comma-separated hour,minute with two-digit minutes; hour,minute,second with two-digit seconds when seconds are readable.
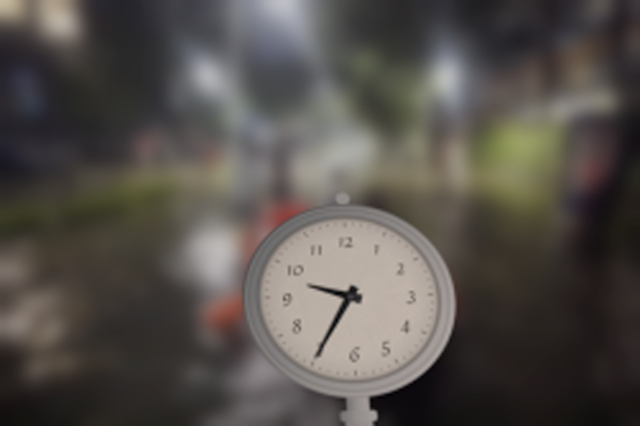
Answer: 9,35
